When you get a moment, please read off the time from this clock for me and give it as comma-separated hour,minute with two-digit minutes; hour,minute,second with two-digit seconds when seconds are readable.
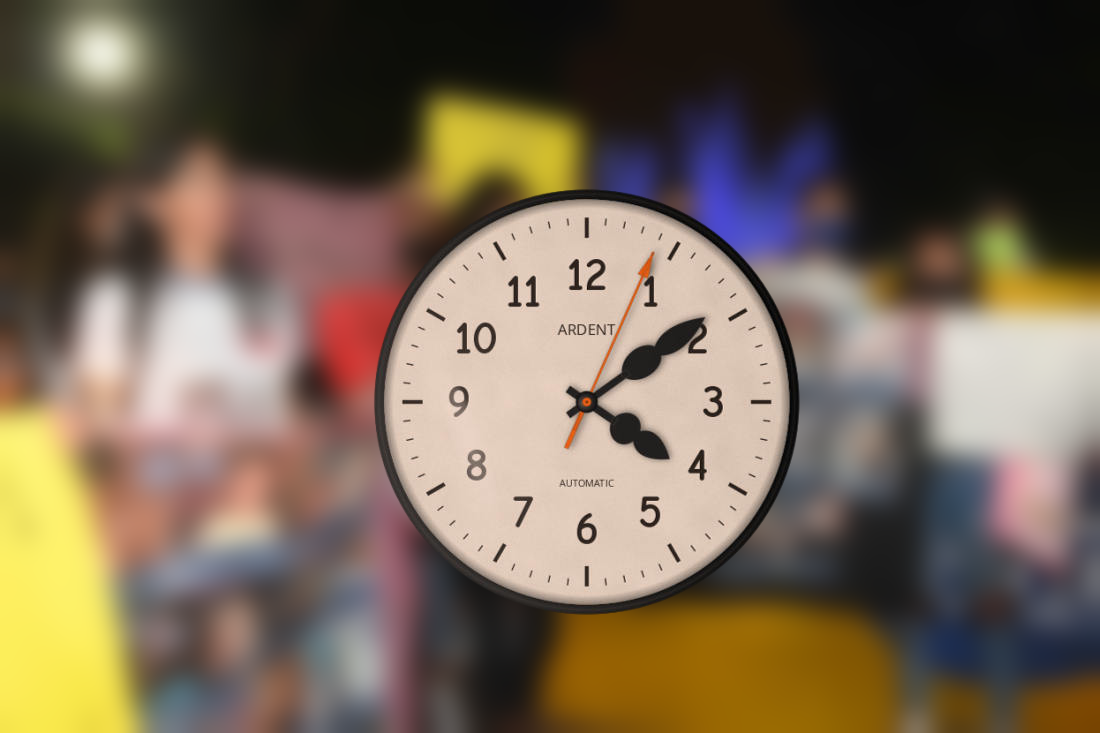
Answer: 4,09,04
